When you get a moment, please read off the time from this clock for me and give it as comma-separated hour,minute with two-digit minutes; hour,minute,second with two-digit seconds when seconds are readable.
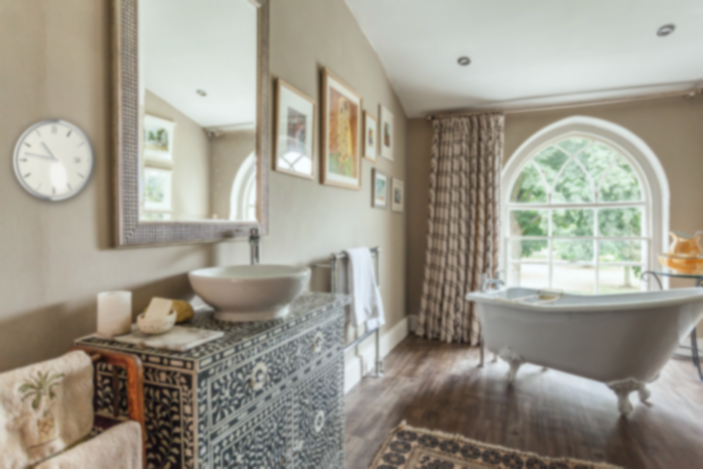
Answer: 10,47
